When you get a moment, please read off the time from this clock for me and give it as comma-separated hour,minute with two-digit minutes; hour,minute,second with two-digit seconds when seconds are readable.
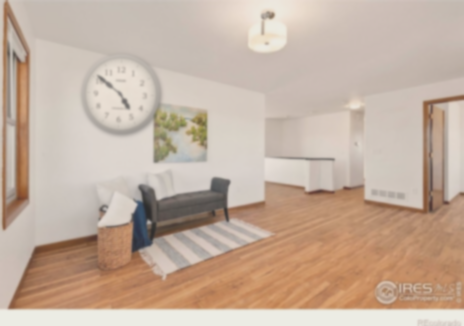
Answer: 4,51
